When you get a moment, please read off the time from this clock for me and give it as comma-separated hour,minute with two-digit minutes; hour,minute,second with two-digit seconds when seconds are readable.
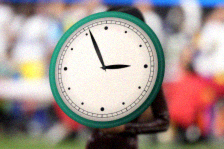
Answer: 2,56
